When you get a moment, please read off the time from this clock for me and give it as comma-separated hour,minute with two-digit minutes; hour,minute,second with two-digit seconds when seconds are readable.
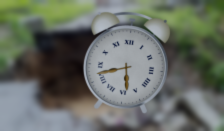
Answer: 5,42
